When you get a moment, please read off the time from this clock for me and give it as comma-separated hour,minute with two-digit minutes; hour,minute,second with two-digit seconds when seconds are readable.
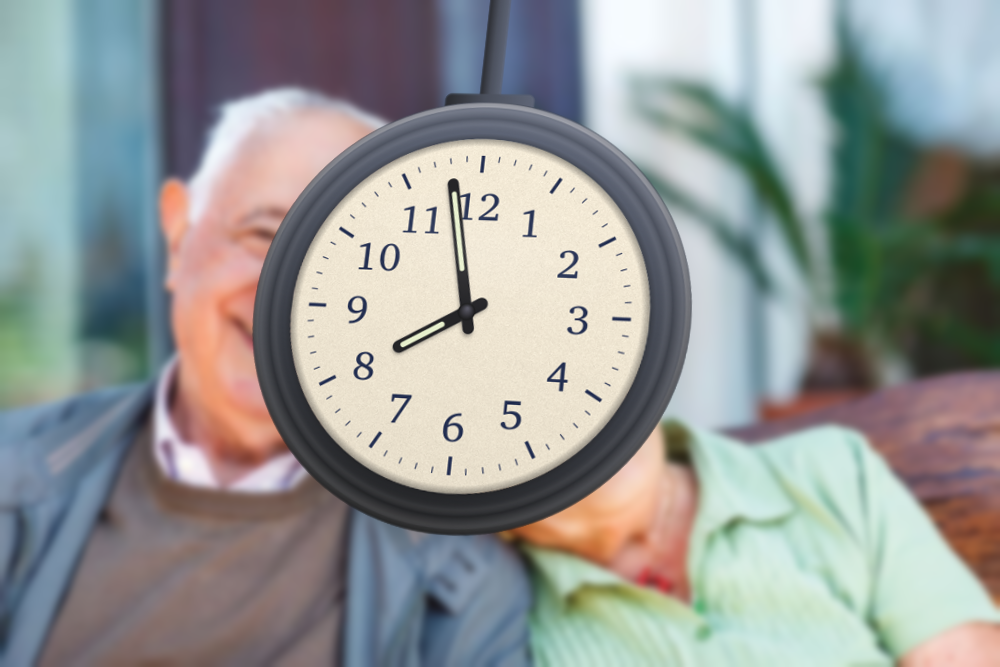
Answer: 7,58
